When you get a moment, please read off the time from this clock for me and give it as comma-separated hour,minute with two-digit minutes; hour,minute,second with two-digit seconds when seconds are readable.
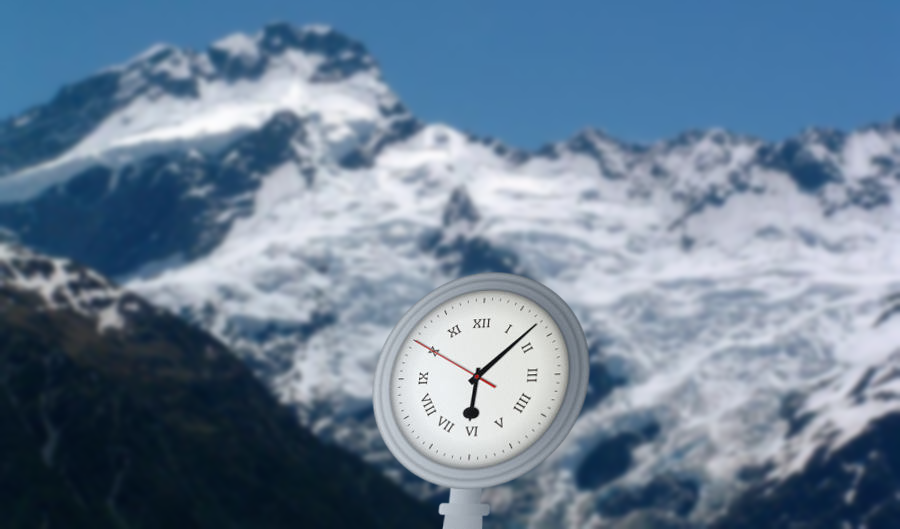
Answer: 6,07,50
